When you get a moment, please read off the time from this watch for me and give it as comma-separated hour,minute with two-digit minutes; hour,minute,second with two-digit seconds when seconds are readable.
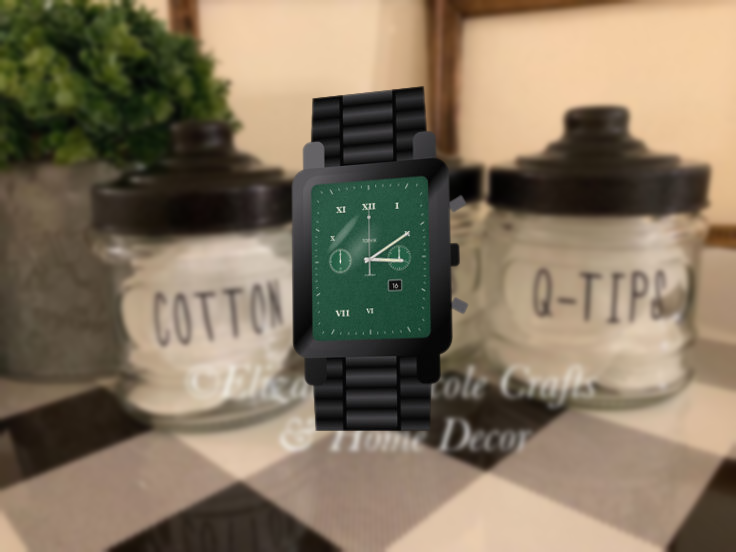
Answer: 3,10
